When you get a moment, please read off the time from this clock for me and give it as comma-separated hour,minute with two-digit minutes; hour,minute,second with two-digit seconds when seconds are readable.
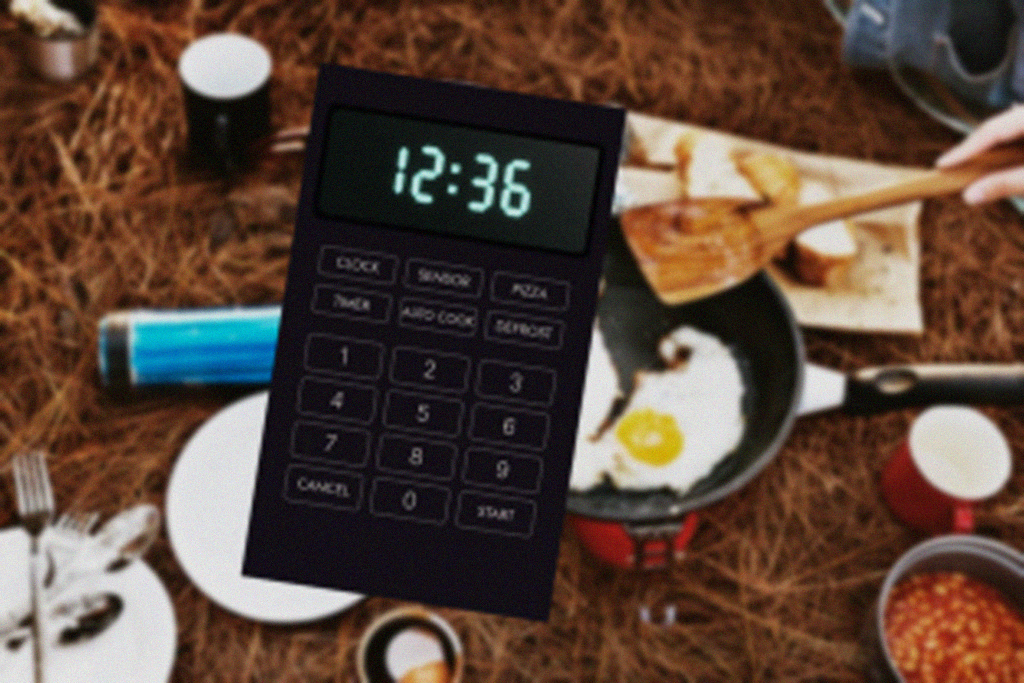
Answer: 12,36
